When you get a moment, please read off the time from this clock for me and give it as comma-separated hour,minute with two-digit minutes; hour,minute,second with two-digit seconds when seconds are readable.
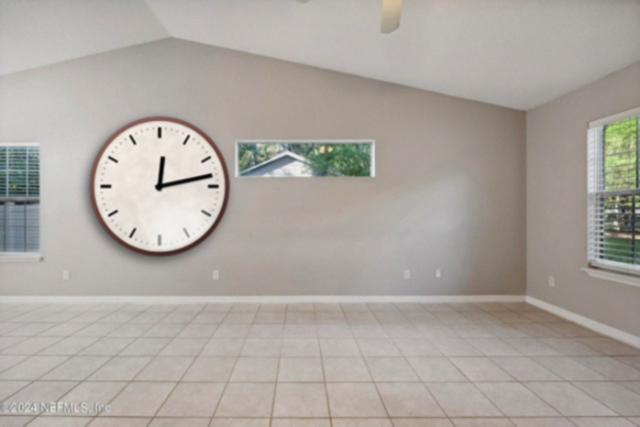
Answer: 12,13
